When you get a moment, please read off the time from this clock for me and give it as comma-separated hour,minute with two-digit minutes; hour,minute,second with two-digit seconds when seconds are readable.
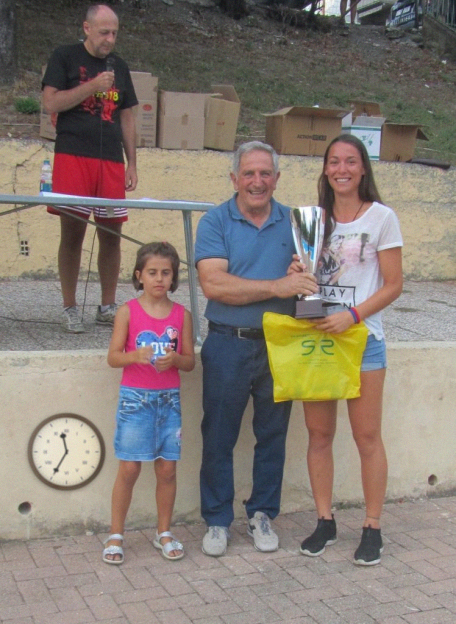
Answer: 11,35
